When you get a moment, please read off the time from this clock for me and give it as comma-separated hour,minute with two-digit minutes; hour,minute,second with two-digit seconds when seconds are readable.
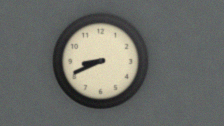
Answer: 8,41
